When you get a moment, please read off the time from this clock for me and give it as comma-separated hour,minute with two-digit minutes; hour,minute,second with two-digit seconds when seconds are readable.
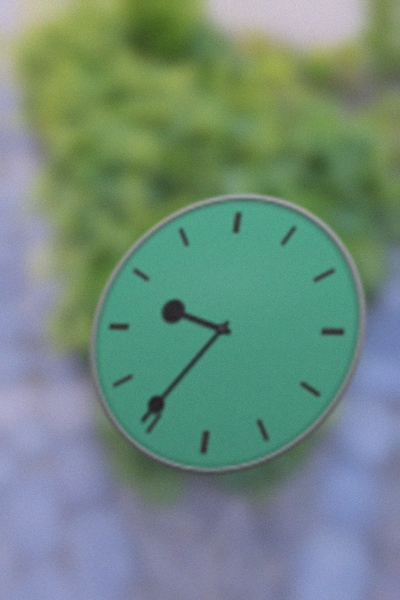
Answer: 9,36
